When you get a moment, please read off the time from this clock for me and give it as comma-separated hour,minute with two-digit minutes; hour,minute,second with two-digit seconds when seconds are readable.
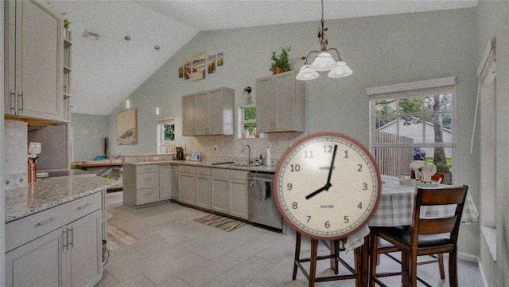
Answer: 8,02
